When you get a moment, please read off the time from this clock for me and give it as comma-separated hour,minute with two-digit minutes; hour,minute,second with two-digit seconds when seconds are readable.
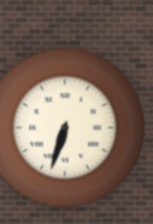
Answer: 6,33
